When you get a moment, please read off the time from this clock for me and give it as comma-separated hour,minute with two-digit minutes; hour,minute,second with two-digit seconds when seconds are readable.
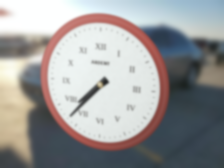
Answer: 7,37
